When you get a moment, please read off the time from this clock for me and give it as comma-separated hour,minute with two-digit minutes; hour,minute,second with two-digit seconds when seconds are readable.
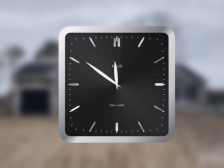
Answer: 11,51
